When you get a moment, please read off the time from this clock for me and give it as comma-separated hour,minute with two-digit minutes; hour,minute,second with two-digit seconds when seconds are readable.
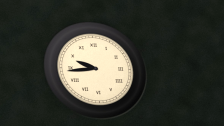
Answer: 9,44
